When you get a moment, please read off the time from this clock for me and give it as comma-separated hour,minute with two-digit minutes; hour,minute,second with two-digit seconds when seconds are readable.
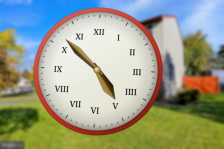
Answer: 4,52
